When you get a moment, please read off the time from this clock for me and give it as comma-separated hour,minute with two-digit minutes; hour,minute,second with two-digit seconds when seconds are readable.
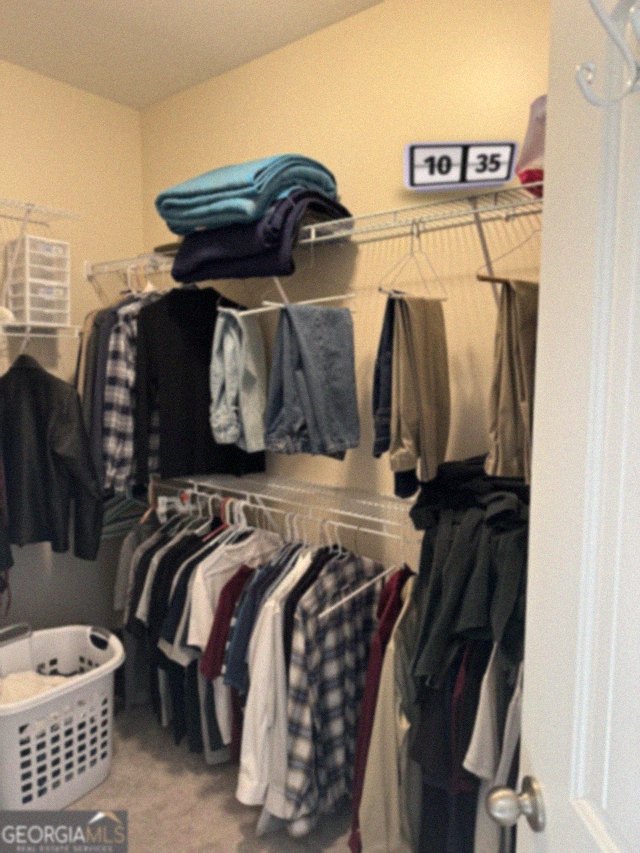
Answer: 10,35
